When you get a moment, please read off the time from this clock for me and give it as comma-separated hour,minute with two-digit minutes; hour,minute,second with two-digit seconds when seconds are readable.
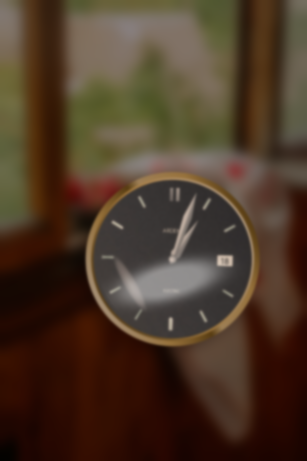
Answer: 1,03
